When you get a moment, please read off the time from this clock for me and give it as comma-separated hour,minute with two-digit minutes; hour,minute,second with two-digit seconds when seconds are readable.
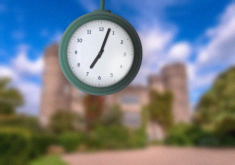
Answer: 7,03
